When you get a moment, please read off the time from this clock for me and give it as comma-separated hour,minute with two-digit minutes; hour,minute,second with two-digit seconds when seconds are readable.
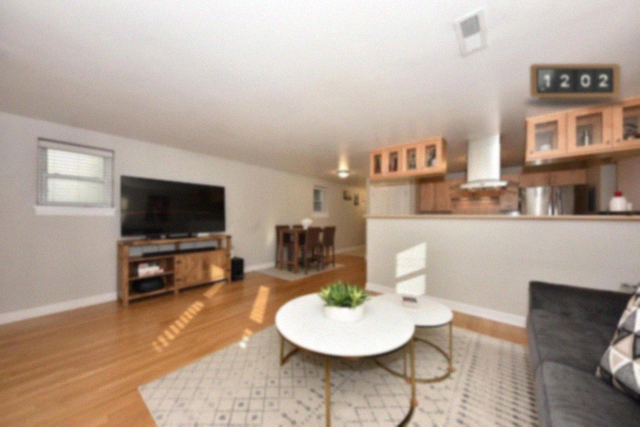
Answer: 12,02
